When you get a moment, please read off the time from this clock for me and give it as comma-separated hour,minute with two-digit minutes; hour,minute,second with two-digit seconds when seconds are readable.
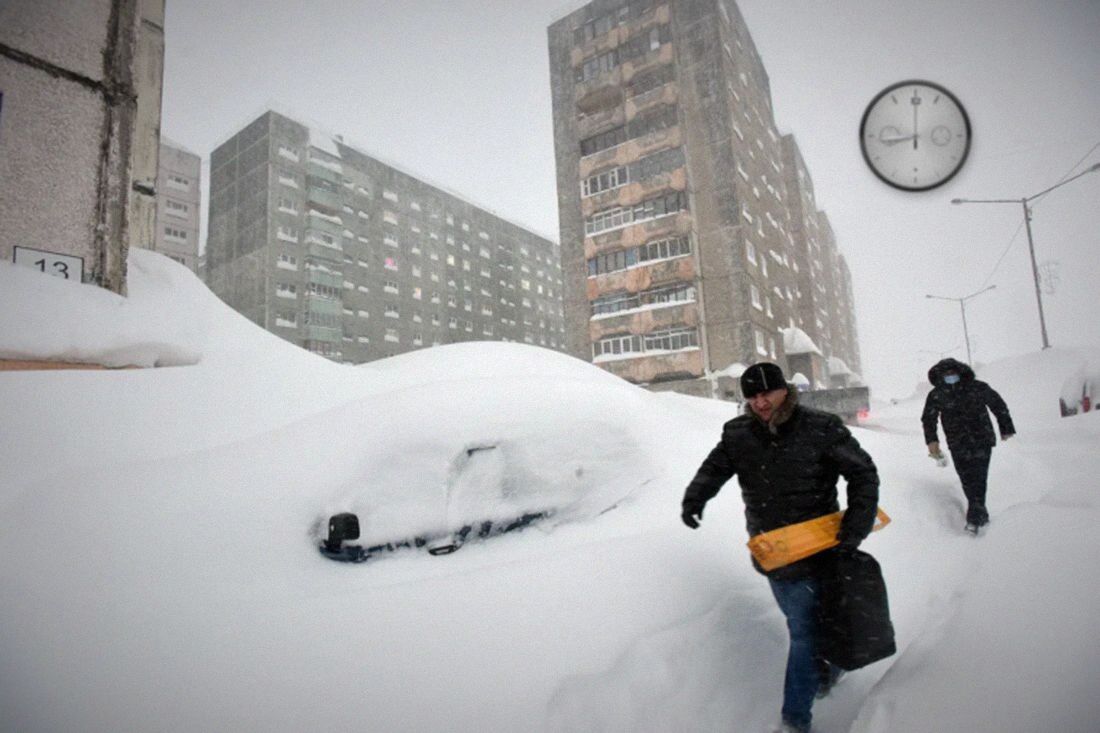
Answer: 8,44
